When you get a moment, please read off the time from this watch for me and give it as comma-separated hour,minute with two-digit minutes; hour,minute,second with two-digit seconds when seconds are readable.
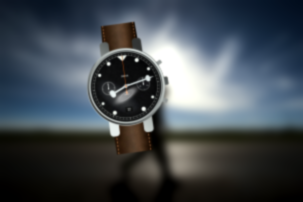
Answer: 8,13
